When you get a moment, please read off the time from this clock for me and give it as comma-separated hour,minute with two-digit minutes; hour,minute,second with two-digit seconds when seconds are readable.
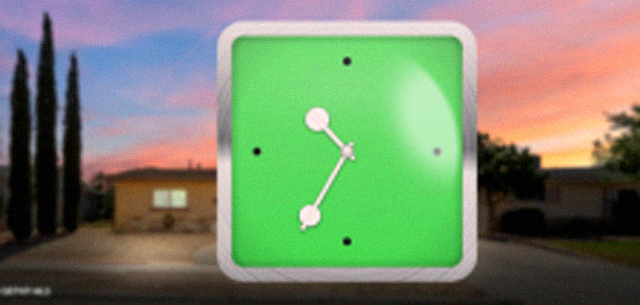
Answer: 10,35
